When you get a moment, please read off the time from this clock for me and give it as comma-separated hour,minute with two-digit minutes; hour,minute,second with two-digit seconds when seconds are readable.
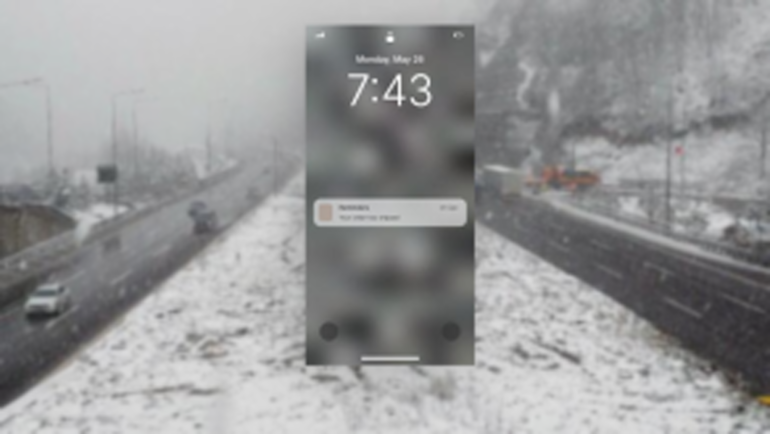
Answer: 7,43
